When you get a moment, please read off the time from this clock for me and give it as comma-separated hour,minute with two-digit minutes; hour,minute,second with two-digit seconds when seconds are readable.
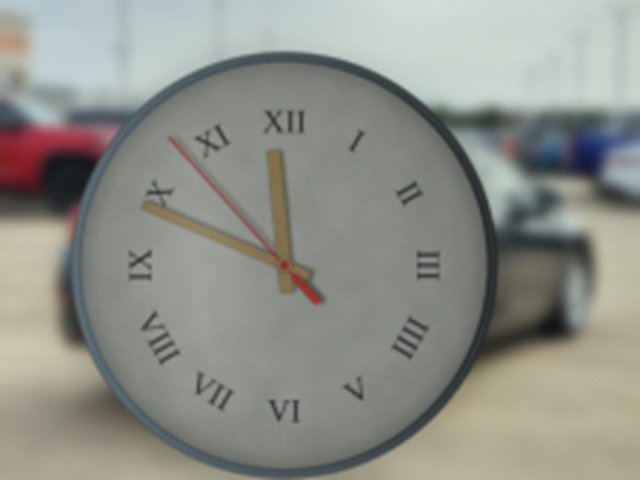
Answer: 11,48,53
